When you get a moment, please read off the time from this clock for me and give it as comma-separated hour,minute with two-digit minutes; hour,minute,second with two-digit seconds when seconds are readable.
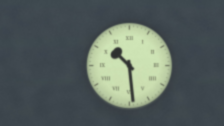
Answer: 10,29
